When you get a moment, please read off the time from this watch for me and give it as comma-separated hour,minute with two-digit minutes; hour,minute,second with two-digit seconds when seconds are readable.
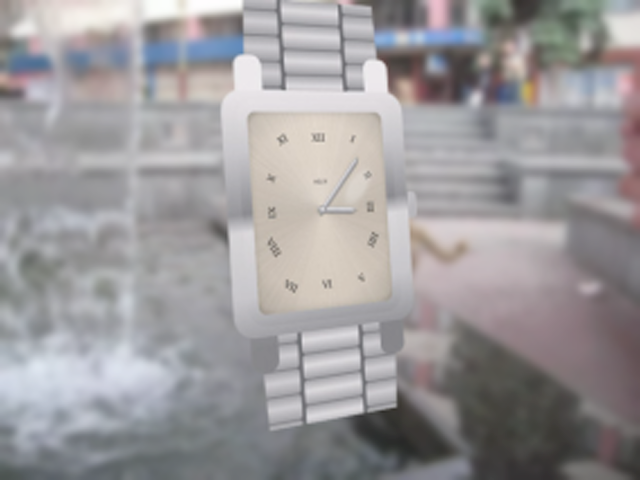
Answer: 3,07
